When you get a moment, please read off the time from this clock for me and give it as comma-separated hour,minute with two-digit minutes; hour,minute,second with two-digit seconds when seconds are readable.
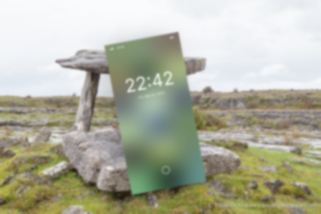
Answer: 22,42
